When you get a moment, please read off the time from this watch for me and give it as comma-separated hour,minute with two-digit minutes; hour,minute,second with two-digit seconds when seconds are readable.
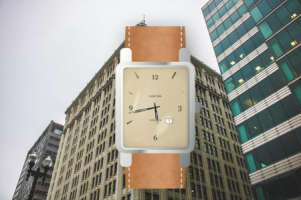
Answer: 5,43
